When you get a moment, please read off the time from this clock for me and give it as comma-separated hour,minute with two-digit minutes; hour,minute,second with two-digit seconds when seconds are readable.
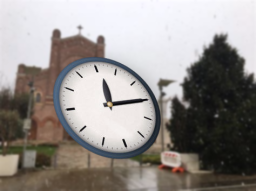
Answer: 12,15
